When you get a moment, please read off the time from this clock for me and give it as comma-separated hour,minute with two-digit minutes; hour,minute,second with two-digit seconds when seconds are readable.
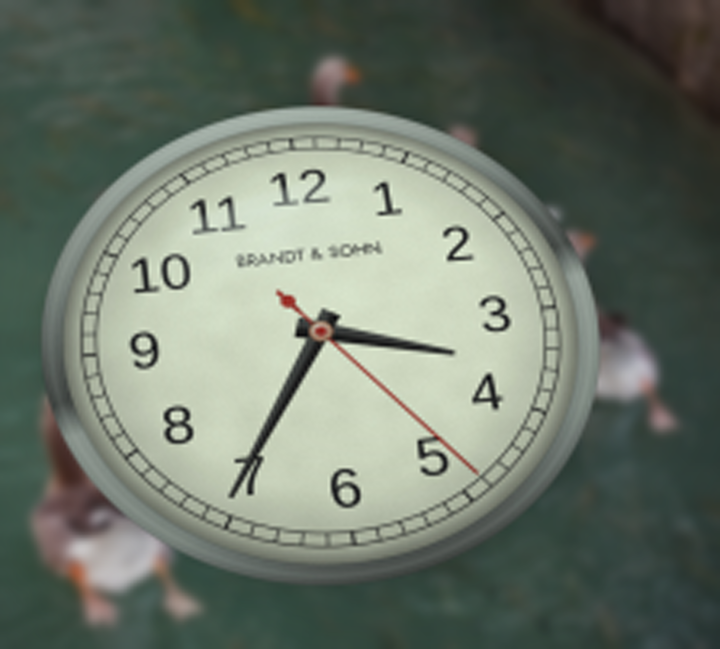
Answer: 3,35,24
